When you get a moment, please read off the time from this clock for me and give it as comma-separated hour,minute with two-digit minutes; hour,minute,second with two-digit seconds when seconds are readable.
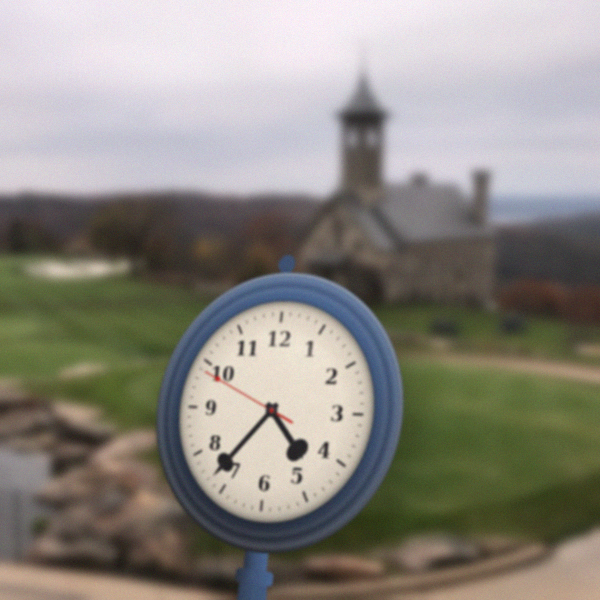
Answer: 4,36,49
